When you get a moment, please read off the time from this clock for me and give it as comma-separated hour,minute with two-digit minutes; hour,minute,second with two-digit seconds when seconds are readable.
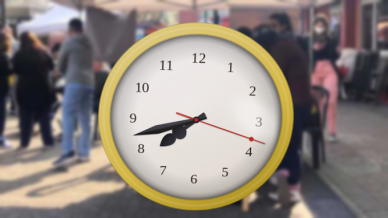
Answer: 7,42,18
